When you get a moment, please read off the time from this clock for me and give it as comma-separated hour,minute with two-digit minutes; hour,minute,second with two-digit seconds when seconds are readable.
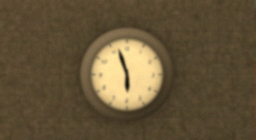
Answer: 5,57
